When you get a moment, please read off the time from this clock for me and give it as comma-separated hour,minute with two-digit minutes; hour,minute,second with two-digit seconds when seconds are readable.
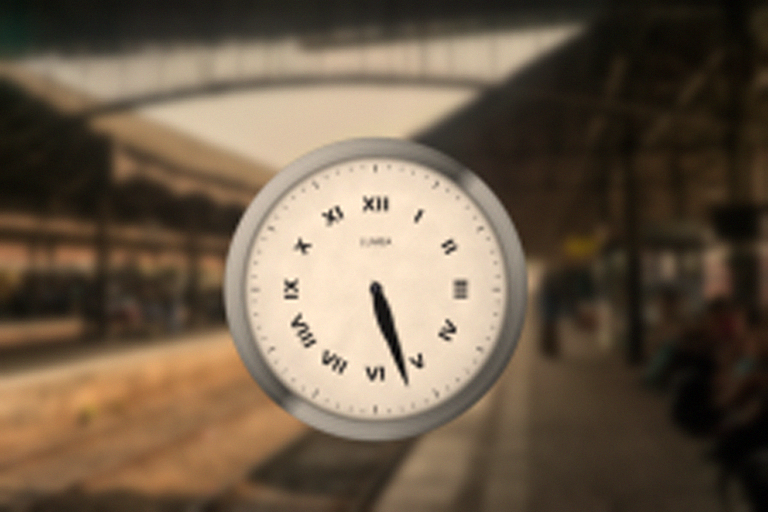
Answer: 5,27
